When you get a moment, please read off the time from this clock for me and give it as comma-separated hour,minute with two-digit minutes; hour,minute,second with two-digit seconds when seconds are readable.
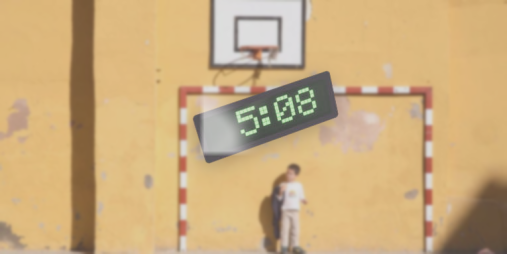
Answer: 5,08
